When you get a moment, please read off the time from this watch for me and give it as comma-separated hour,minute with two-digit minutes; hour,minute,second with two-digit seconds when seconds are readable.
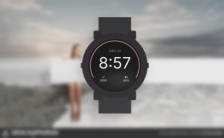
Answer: 8,57
